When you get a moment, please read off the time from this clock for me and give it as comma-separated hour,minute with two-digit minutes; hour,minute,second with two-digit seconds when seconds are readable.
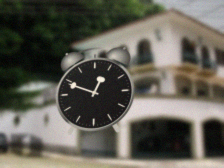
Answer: 12,49
